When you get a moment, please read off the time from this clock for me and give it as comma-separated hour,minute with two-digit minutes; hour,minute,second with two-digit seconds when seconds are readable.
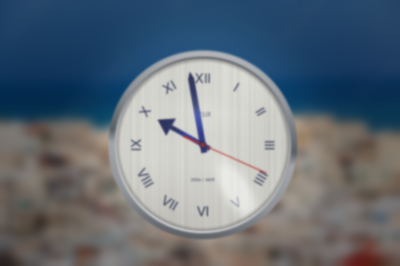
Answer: 9,58,19
